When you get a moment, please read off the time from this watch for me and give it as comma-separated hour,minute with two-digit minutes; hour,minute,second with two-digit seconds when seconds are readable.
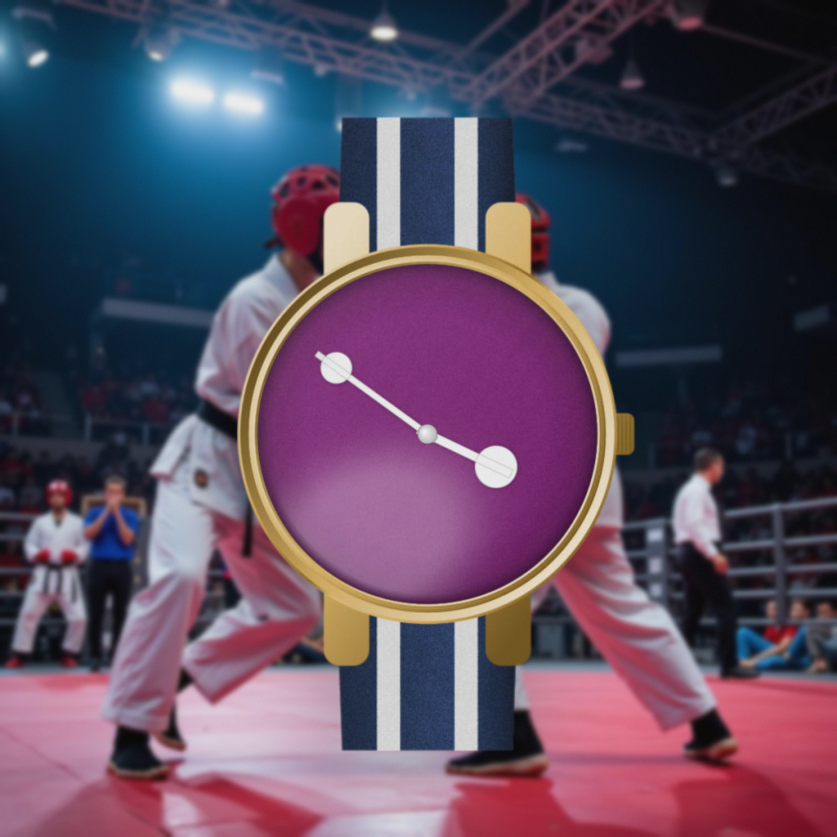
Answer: 3,51
